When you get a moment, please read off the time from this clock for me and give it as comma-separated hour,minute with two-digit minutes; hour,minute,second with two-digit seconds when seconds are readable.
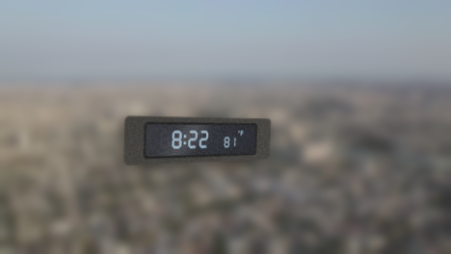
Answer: 8,22
